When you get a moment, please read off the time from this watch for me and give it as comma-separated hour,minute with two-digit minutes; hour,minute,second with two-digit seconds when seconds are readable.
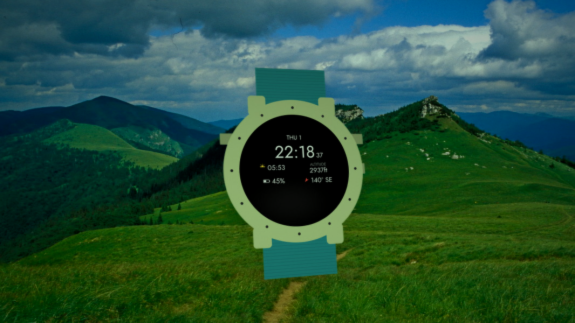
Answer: 22,18
